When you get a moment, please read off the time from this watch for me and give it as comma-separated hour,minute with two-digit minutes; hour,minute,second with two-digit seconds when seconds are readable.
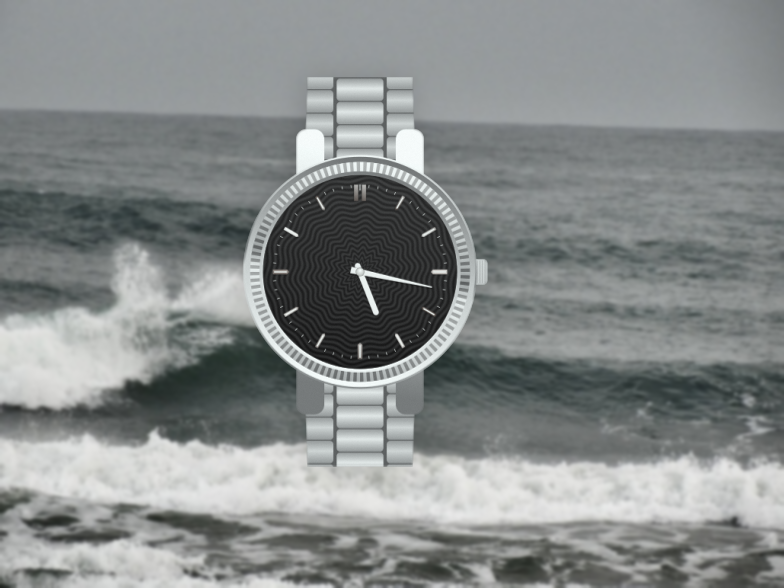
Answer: 5,17
